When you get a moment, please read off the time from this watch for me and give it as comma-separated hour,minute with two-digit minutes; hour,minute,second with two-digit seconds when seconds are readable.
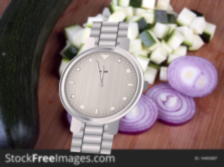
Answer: 11,57
